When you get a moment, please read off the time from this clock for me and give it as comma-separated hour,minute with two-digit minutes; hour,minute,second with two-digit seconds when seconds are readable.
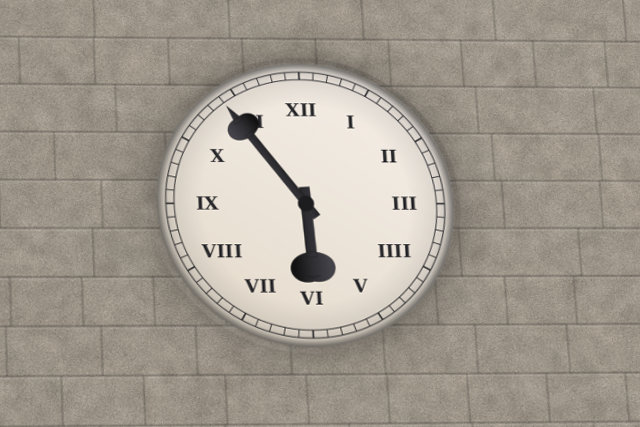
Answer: 5,54
